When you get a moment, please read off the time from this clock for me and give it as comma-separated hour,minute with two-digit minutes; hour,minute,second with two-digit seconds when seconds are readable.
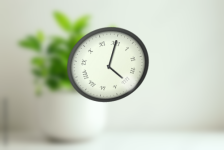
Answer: 4,00
